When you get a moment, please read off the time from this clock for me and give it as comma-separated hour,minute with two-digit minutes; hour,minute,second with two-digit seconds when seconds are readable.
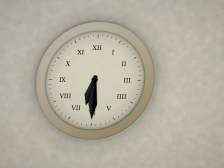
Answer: 6,30
